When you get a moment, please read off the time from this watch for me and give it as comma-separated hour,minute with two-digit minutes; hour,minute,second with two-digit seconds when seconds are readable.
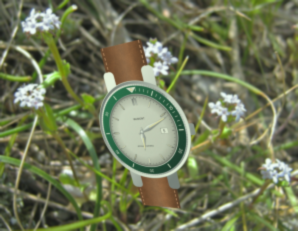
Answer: 6,11
